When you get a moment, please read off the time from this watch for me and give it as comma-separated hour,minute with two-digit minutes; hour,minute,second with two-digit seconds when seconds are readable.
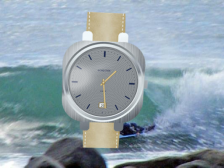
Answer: 1,29
